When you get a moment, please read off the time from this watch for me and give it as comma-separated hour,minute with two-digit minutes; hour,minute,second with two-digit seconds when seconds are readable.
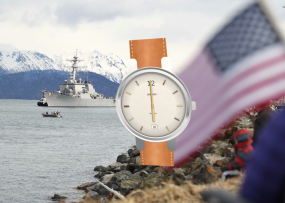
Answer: 6,00
